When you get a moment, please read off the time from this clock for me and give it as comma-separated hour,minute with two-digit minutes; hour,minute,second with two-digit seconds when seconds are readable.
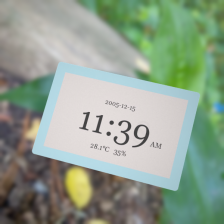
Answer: 11,39
